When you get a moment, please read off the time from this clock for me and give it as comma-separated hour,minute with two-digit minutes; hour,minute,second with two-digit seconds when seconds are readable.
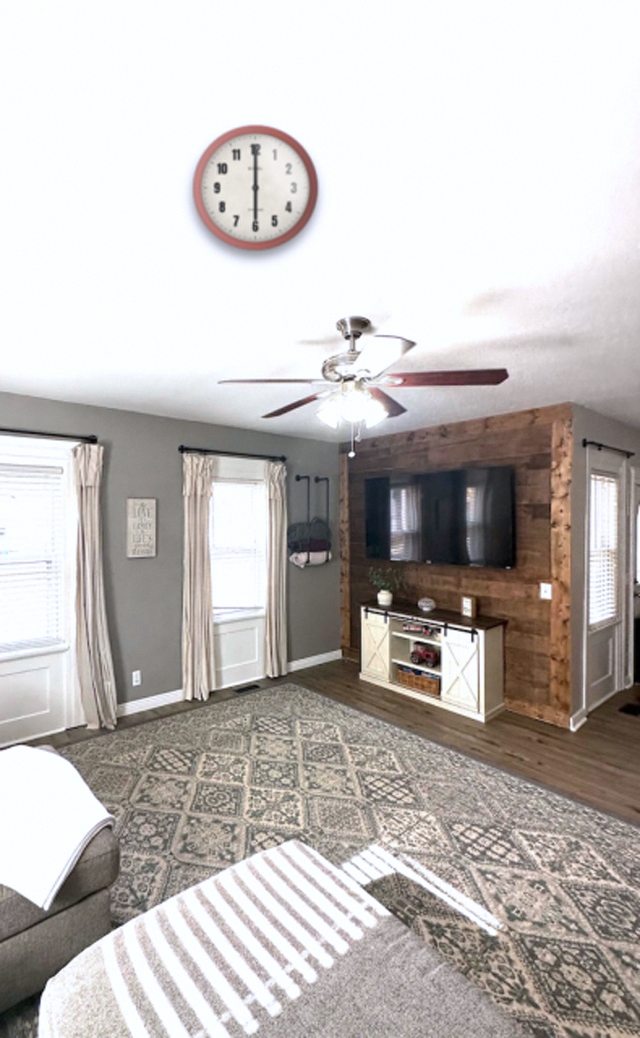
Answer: 6,00
